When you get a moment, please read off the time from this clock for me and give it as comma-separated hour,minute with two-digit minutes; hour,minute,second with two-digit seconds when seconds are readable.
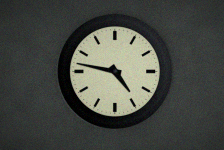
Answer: 4,47
